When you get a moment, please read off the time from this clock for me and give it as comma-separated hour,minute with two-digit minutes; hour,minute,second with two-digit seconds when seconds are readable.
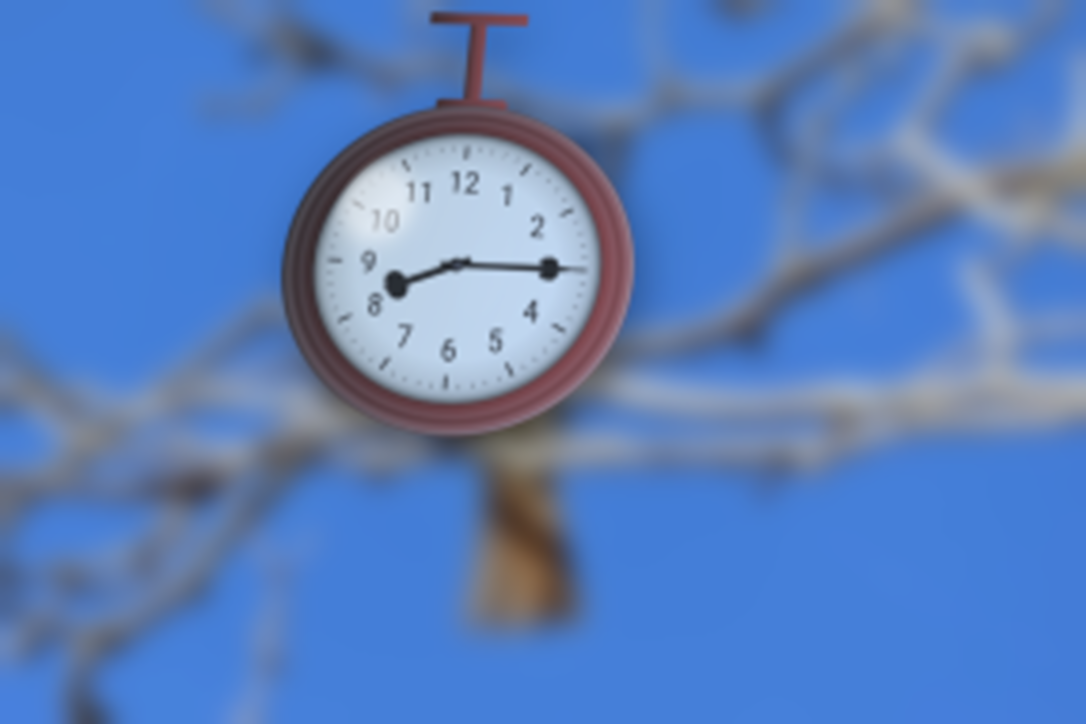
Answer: 8,15
